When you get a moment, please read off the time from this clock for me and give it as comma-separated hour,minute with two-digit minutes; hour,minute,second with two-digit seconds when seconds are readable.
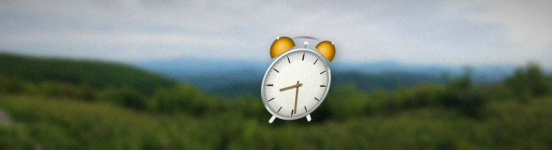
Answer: 8,29
